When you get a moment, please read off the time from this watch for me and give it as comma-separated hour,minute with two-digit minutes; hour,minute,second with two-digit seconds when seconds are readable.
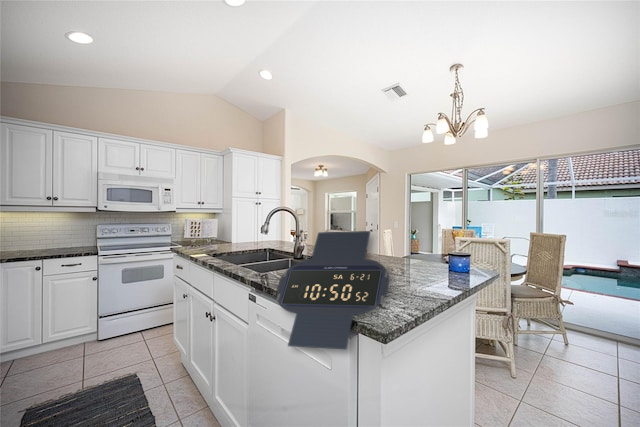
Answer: 10,50,52
